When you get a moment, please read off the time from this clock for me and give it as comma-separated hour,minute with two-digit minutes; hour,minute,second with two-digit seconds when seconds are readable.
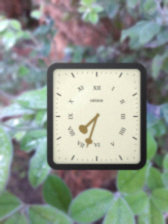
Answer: 7,33
